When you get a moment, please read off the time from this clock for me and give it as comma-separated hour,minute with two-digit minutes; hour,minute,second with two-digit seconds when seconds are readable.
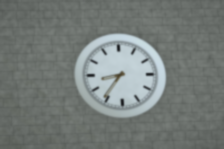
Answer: 8,36
